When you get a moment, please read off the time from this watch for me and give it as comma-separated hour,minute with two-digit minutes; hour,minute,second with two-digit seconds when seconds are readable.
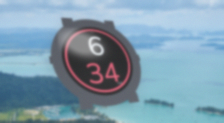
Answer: 6,34
